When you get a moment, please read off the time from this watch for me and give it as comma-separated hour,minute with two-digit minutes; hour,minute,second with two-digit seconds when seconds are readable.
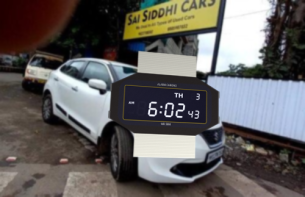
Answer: 6,02,43
